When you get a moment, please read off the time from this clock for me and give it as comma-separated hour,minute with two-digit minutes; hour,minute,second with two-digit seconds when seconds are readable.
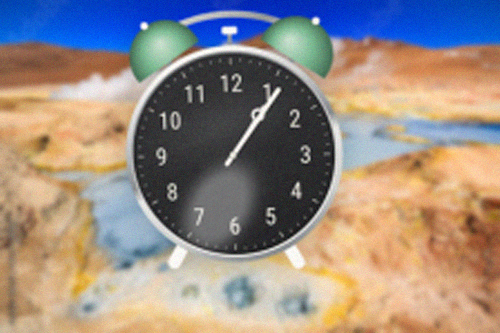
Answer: 1,06
